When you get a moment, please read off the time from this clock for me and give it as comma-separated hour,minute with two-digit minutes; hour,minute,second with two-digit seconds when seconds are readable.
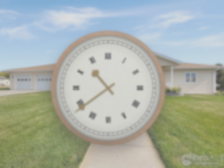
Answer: 10,39
